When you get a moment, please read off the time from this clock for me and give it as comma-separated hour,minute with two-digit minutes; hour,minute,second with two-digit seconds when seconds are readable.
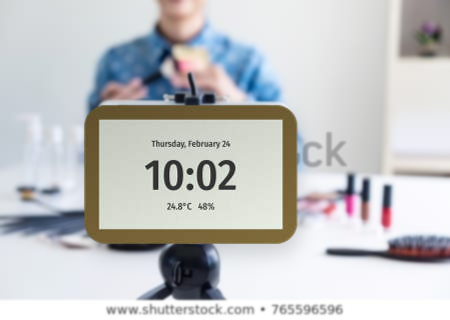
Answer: 10,02
